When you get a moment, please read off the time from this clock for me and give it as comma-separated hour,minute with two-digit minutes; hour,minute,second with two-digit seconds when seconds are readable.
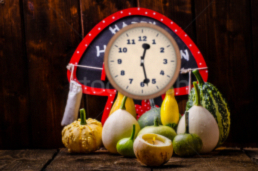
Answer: 12,28
